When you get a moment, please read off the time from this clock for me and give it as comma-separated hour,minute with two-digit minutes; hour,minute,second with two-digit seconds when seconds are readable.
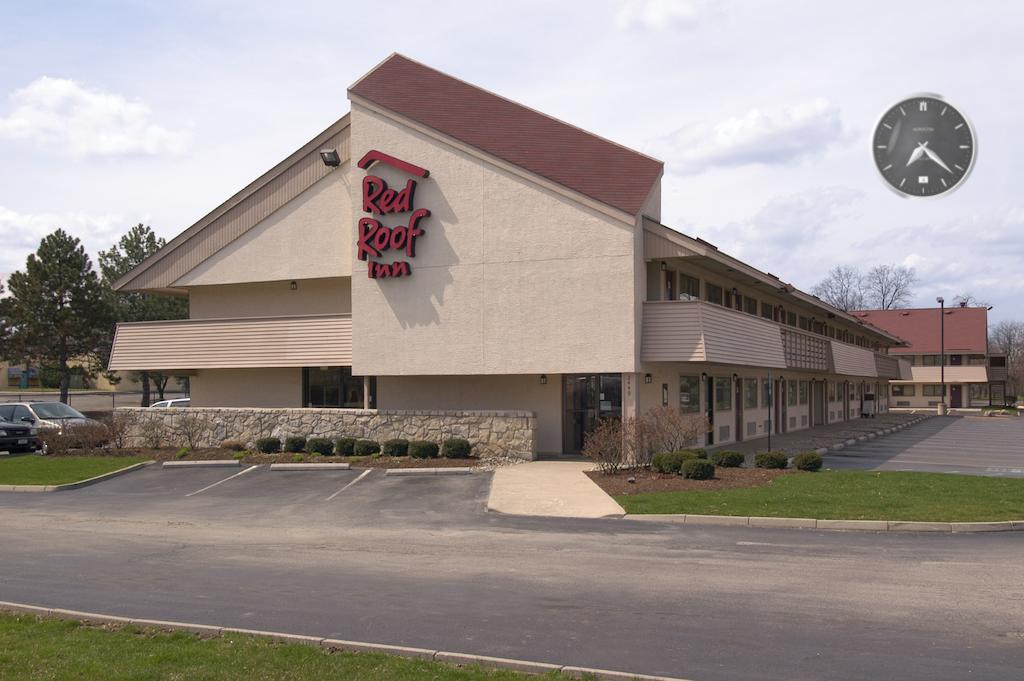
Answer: 7,22
